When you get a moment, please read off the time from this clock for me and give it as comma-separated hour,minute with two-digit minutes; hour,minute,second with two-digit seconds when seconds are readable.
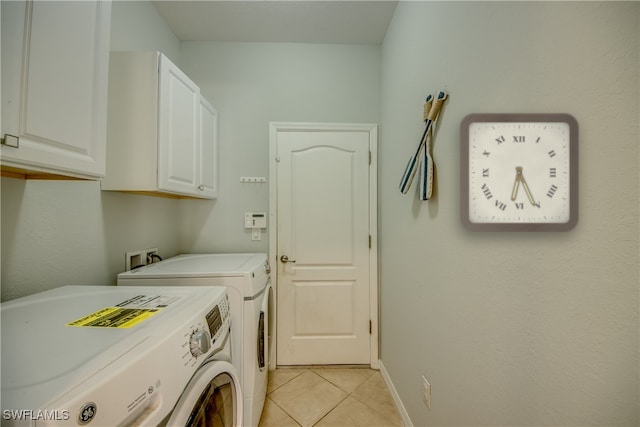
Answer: 6,26
